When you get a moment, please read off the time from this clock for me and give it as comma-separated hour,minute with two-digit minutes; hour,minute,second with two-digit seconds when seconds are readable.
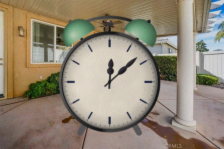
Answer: 12,08
